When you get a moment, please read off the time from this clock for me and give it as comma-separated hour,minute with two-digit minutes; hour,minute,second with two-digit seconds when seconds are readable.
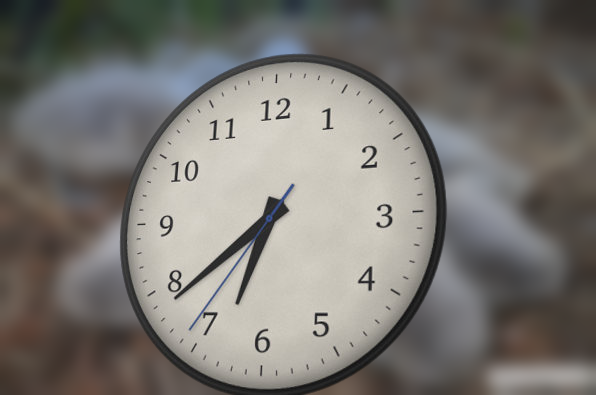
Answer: 6,38,36
